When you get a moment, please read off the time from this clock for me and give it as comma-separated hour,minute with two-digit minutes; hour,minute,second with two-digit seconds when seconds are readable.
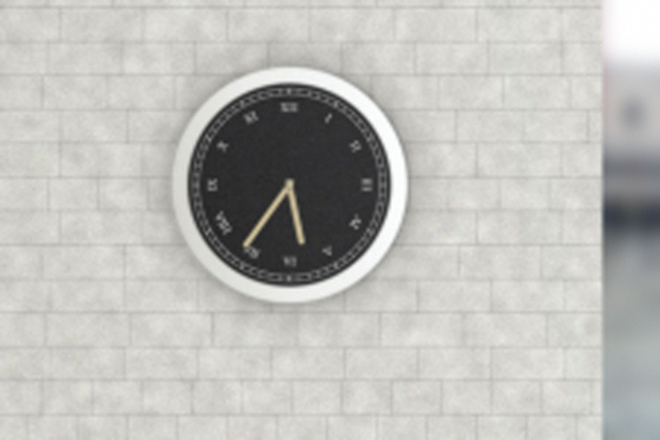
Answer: 5,36
